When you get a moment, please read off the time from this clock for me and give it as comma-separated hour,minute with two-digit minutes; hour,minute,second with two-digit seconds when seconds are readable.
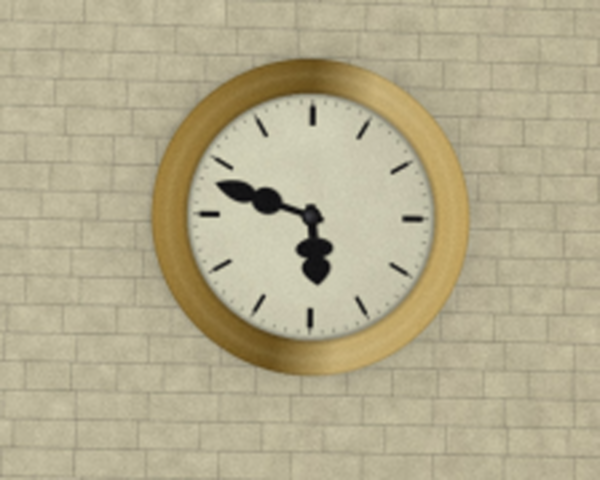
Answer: 5,48
